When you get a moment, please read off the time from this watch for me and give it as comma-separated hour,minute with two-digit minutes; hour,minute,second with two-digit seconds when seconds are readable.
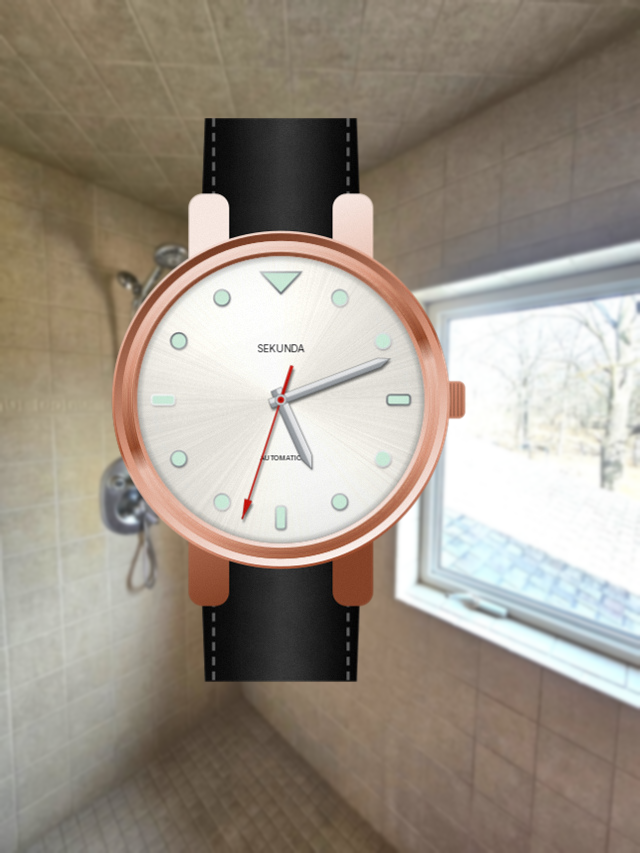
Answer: 5,11,33
